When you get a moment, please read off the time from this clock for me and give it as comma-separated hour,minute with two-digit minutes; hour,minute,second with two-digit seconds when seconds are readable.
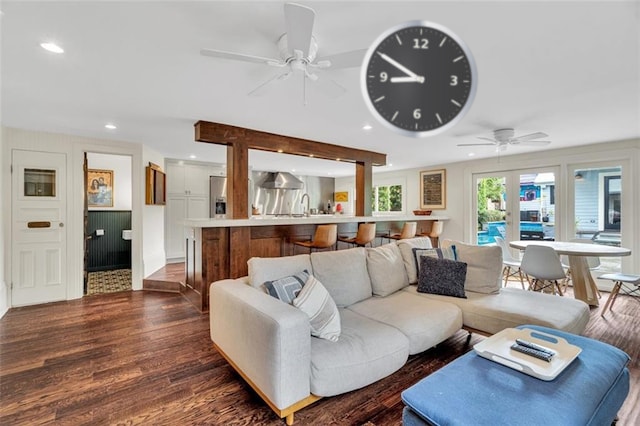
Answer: 8,50
